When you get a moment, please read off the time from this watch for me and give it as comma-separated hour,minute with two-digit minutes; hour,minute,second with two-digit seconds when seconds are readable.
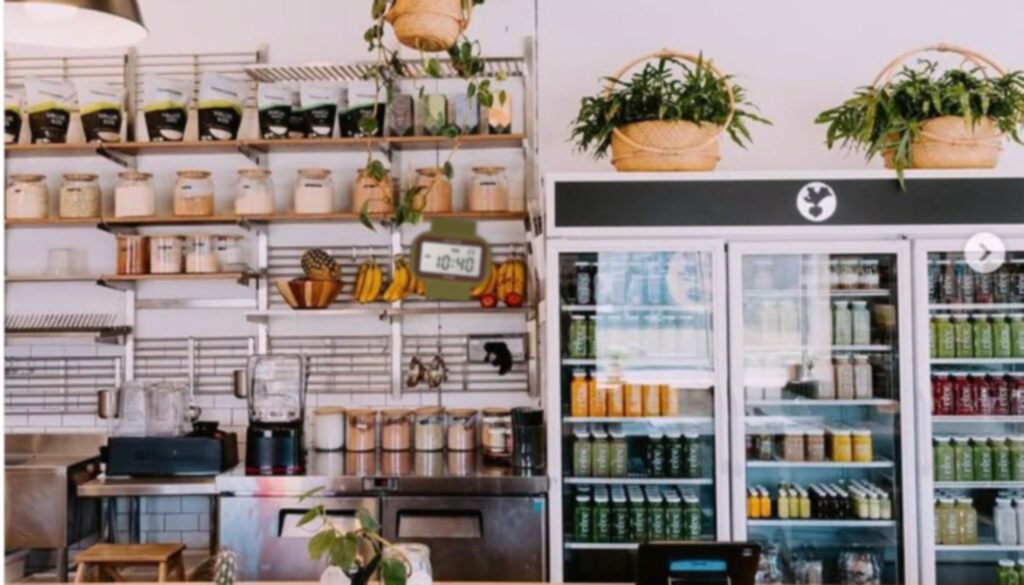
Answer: 10,40
